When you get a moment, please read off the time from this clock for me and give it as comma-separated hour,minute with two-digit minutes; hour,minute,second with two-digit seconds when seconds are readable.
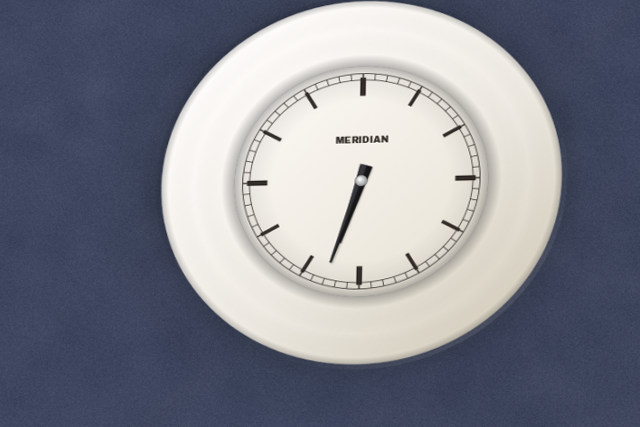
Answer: 6,33
